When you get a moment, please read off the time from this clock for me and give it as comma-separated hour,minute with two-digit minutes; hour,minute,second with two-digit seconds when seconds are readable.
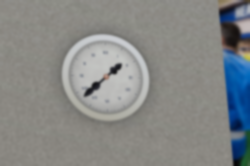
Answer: 1,38
